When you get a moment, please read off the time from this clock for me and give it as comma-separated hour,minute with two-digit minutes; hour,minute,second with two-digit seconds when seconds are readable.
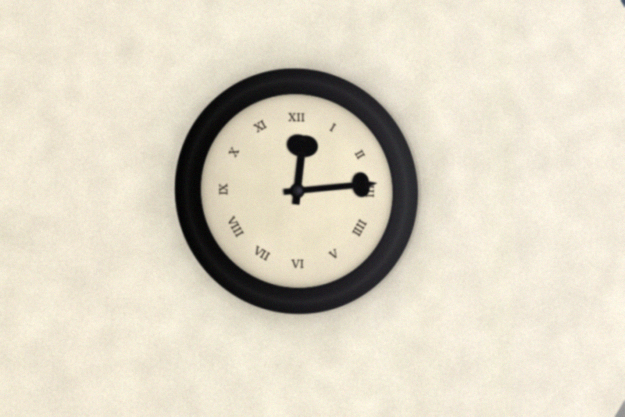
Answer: 12,14
